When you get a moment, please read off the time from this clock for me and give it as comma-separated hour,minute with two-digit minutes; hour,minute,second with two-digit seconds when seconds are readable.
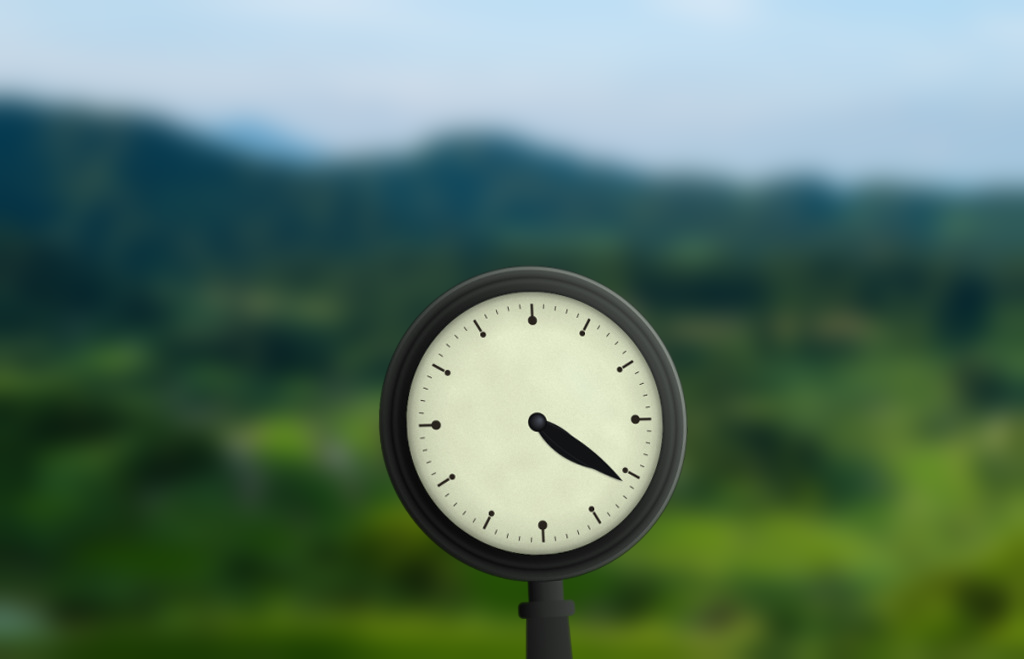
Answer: 4,21
